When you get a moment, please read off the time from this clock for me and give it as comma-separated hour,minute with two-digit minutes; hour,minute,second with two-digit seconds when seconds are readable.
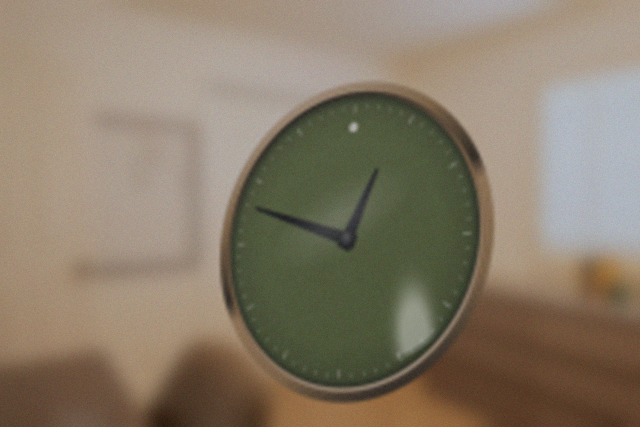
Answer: 12,48
